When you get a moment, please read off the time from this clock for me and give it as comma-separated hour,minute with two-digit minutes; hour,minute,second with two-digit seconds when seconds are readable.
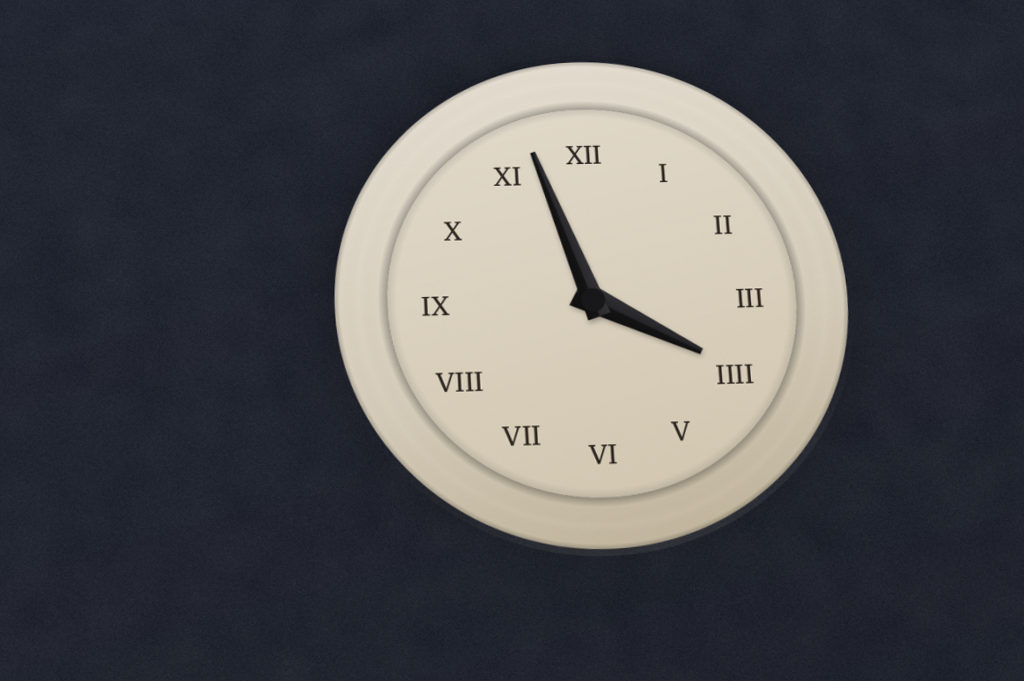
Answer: 3,57
